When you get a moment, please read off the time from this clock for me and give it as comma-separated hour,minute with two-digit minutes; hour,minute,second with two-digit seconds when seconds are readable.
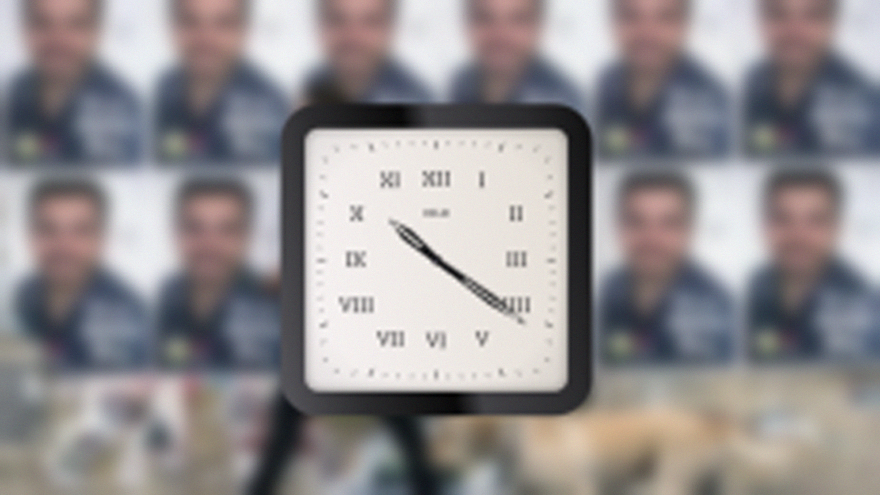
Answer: 10,21
